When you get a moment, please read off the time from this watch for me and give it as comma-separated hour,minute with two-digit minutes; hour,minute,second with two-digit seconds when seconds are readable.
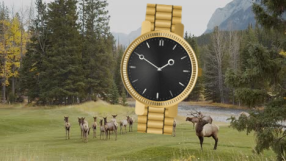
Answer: 1,50
